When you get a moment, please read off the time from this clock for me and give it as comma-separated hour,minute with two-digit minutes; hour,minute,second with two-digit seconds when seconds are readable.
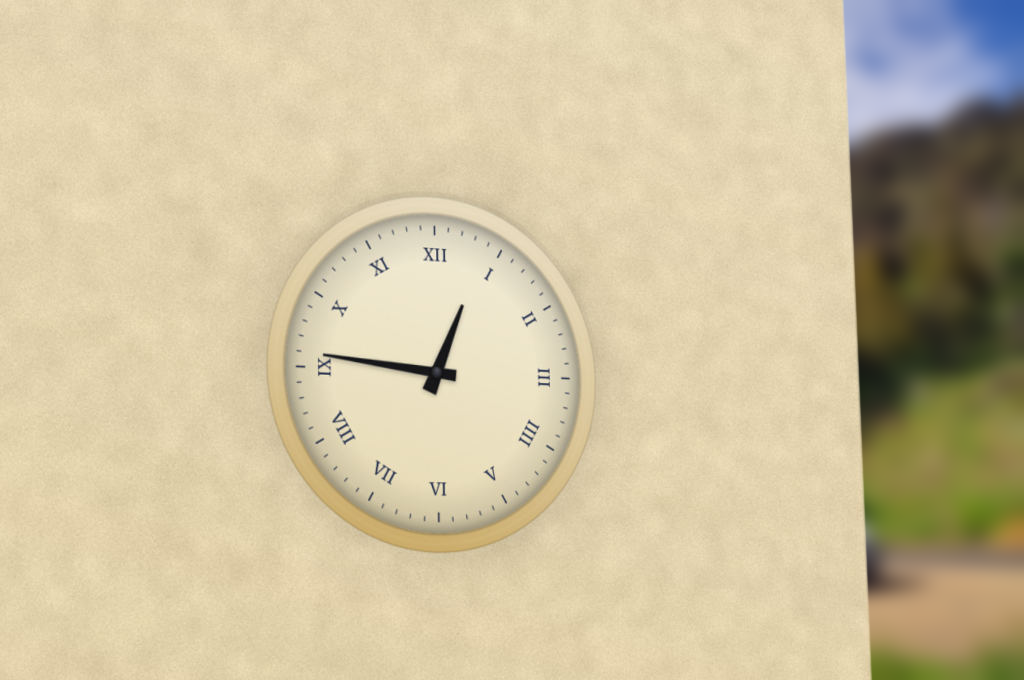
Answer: 12,46
